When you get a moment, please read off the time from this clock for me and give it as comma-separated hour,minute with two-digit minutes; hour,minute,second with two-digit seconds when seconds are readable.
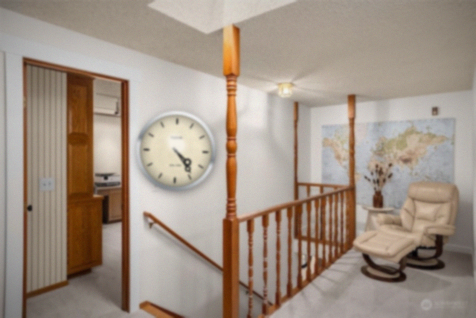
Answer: 4,24
